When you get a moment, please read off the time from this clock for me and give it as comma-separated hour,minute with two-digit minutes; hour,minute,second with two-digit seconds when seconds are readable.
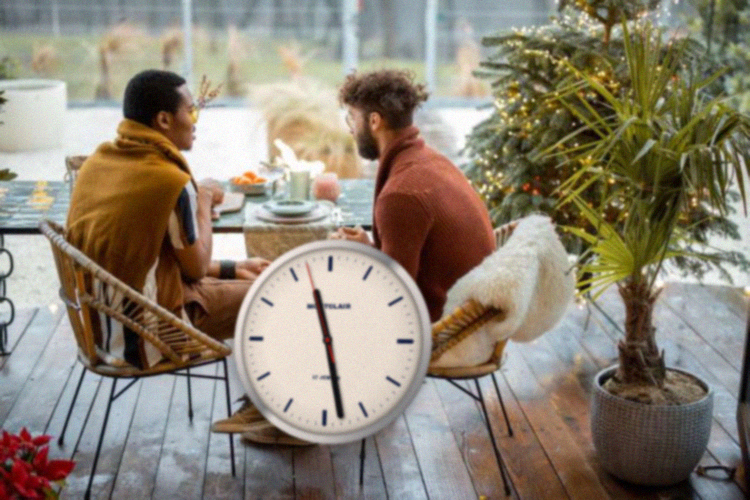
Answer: 11,27,57
